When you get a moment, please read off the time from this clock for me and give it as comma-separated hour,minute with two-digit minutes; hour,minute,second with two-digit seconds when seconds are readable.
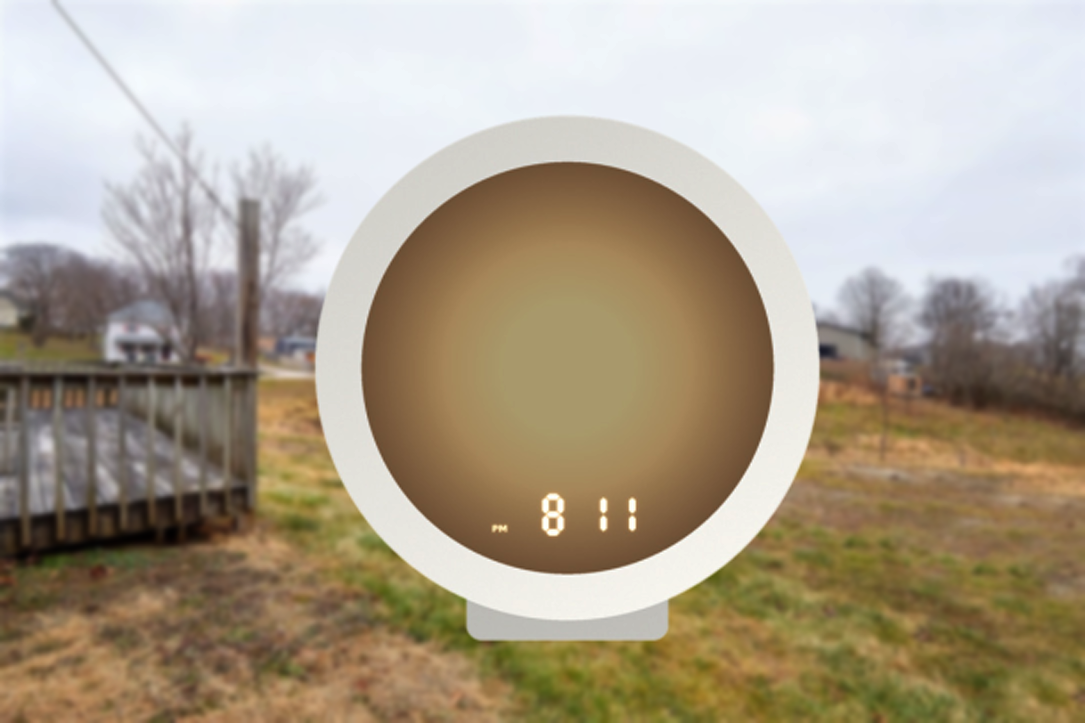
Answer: 8,11
